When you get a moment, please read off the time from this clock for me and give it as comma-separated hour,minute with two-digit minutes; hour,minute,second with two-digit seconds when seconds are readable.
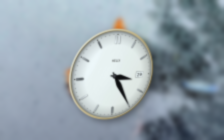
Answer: 3,25
